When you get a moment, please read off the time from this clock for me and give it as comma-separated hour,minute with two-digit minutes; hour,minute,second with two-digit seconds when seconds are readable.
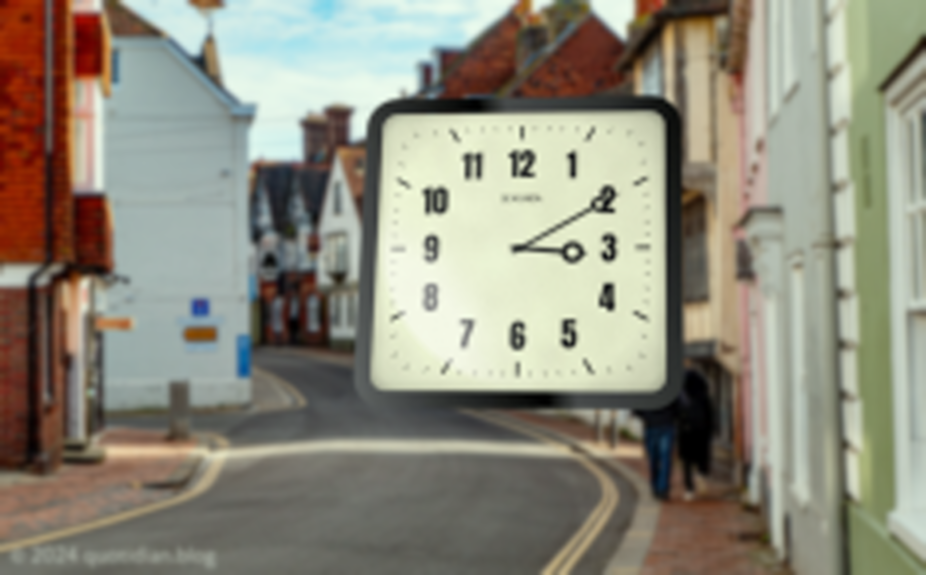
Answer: 3,10
